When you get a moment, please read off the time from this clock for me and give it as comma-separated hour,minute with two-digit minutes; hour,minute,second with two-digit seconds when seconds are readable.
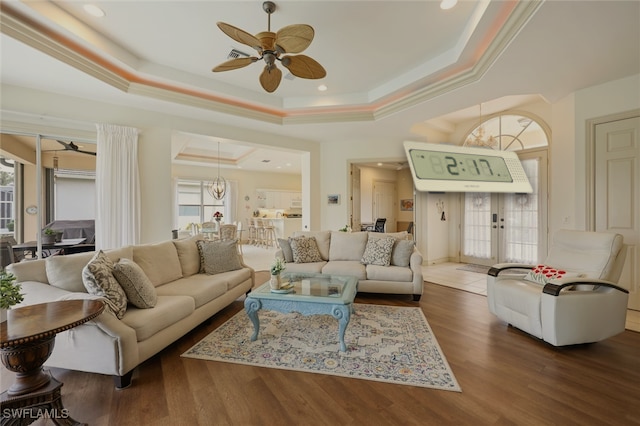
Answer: 2,17
